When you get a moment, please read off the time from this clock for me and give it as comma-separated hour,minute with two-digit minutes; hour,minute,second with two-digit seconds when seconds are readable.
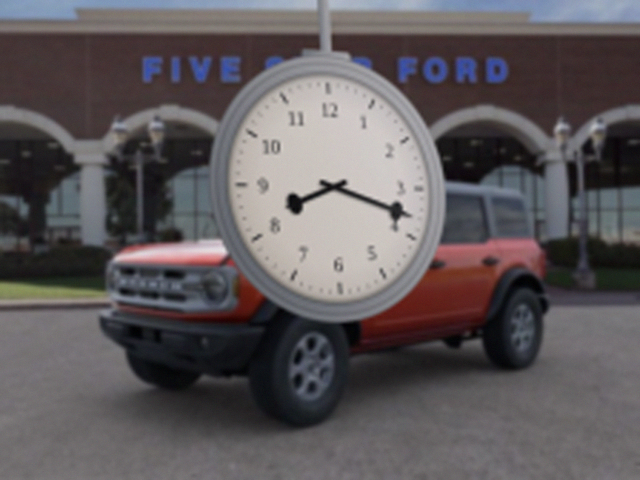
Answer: 8,18
